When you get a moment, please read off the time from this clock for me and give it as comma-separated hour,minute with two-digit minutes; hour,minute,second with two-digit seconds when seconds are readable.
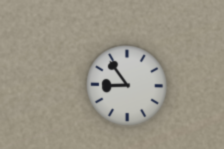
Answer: 8,54
